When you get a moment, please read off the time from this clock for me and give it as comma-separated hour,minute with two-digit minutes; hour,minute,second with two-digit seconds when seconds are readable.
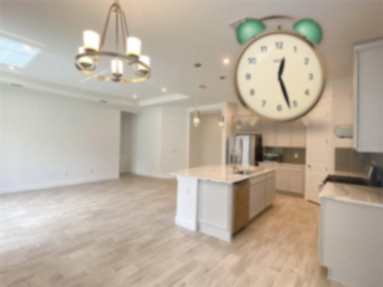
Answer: 12,27
